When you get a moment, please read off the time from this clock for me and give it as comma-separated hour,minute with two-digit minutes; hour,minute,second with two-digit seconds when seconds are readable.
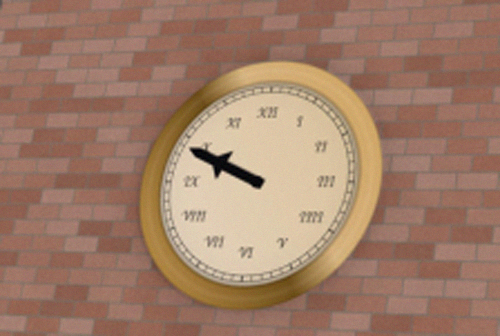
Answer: 9,49
